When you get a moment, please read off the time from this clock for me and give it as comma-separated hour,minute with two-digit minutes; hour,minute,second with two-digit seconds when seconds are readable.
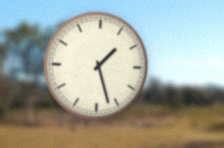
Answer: 1,27
